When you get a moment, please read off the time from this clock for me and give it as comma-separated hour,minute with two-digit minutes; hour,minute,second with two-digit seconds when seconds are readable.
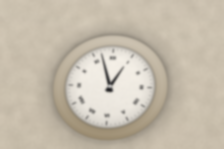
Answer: 12,57
